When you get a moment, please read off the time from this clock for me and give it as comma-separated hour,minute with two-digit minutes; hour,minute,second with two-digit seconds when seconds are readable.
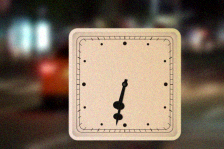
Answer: 6,32
